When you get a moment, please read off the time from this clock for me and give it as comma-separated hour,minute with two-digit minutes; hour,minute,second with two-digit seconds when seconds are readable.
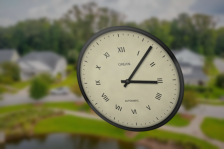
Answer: 3,07
